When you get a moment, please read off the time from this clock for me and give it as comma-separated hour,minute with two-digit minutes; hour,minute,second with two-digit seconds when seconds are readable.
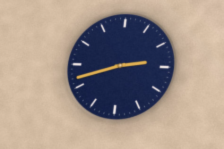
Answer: 2,42
